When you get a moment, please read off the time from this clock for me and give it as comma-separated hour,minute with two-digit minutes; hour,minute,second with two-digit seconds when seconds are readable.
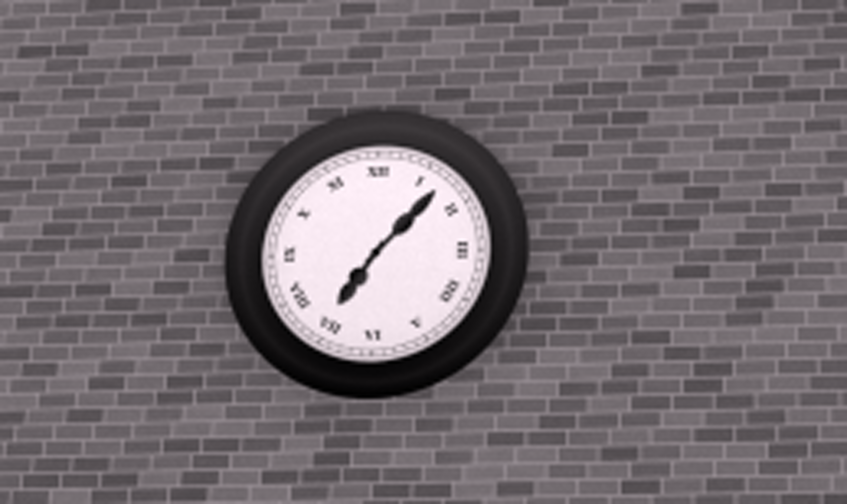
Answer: 7,07
